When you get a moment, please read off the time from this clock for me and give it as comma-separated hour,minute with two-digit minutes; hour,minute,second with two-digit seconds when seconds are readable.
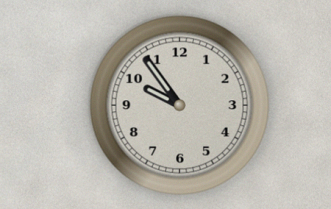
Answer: 9,54
